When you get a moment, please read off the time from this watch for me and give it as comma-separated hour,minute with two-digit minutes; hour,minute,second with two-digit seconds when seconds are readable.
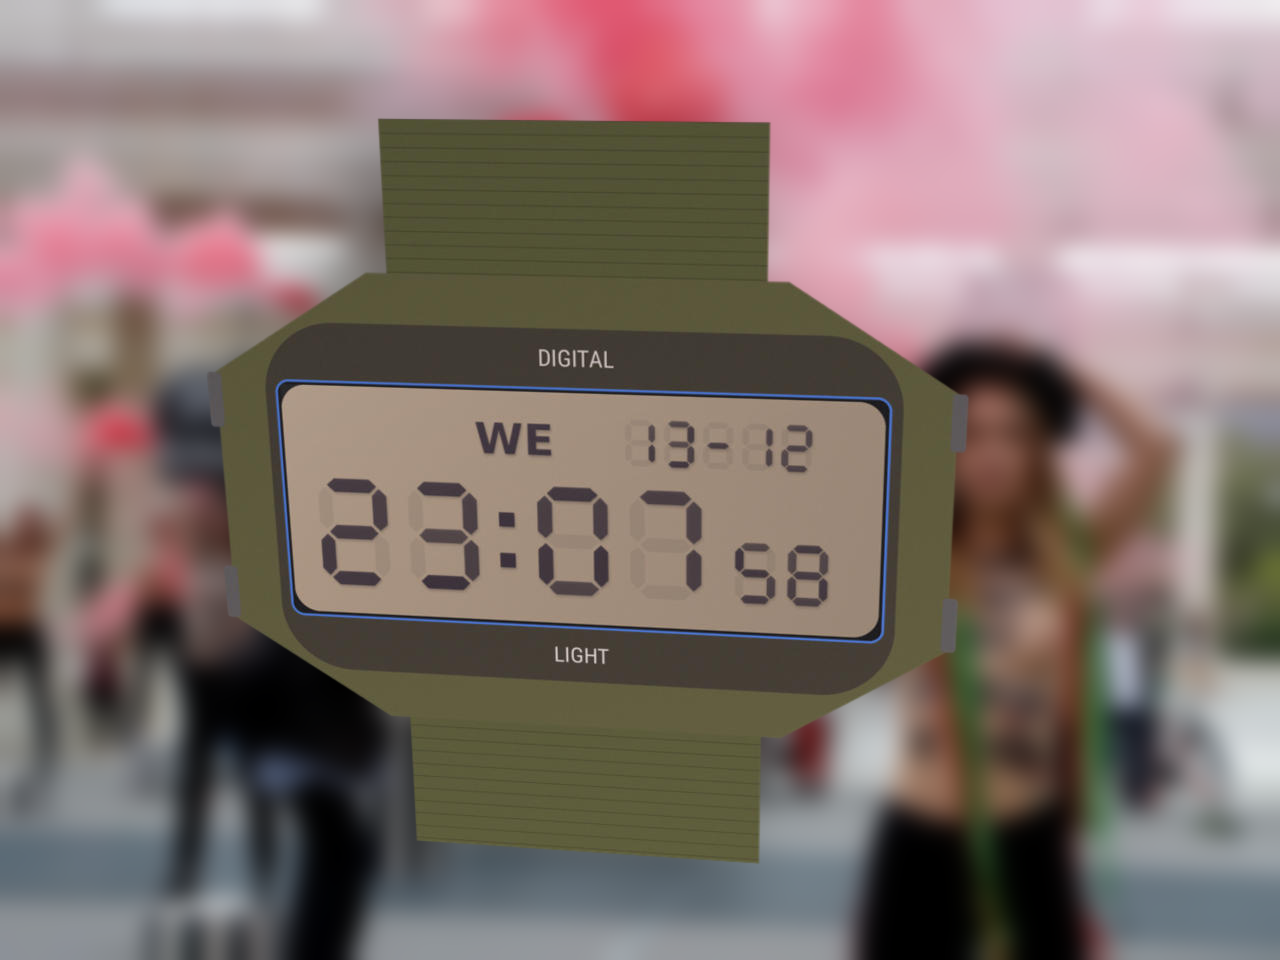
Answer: 23,07,58
